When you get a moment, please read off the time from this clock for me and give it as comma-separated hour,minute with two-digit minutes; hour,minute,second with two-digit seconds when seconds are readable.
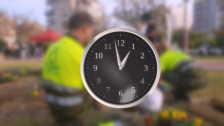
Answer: 12,58
